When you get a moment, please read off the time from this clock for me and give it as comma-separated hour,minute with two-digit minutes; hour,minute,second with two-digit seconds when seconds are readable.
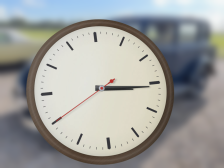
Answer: 3,15,40
